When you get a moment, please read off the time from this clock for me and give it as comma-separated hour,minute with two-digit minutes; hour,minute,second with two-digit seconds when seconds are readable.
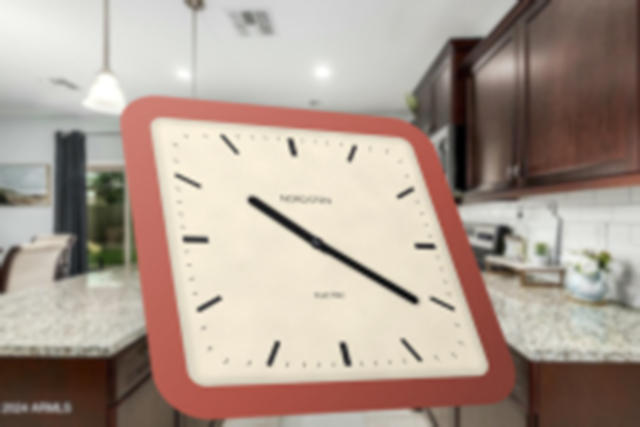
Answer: 10,21
